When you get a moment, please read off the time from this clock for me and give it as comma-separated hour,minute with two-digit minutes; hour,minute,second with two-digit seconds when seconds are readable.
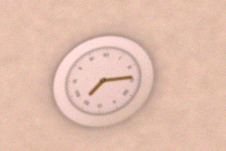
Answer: 7,14
